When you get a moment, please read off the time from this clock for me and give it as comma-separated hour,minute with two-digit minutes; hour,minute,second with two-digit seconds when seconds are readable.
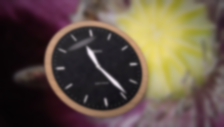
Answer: 11,24
